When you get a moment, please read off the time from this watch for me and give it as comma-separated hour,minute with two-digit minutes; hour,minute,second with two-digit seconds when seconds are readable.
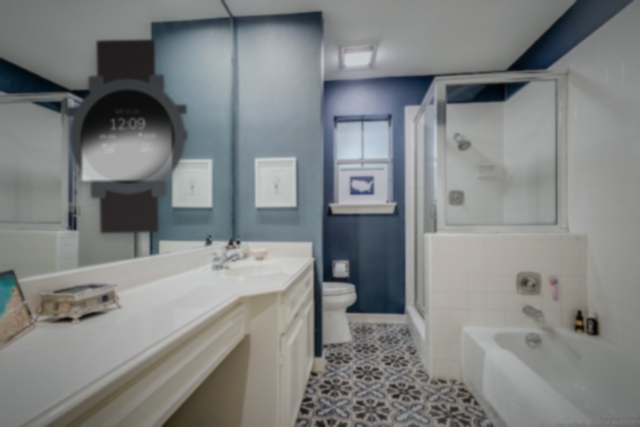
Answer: 12,09
